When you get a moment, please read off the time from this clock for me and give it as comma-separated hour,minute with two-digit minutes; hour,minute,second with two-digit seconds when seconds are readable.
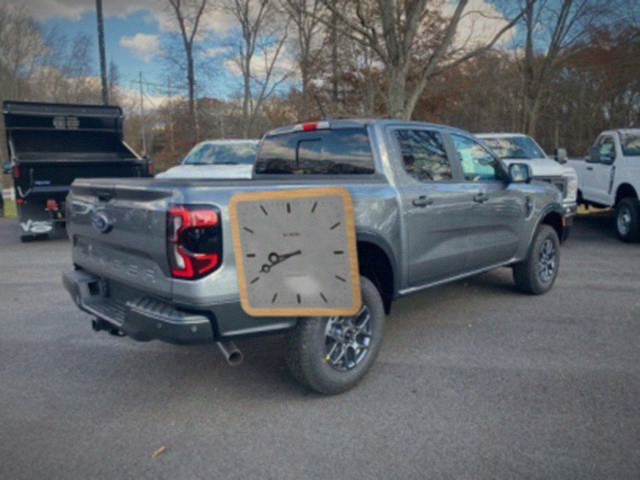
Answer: 8,41
